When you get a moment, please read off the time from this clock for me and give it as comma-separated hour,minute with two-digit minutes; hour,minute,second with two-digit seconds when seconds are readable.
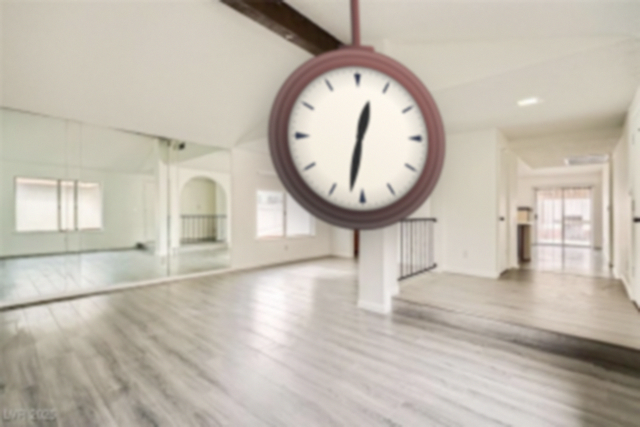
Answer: 12,32
